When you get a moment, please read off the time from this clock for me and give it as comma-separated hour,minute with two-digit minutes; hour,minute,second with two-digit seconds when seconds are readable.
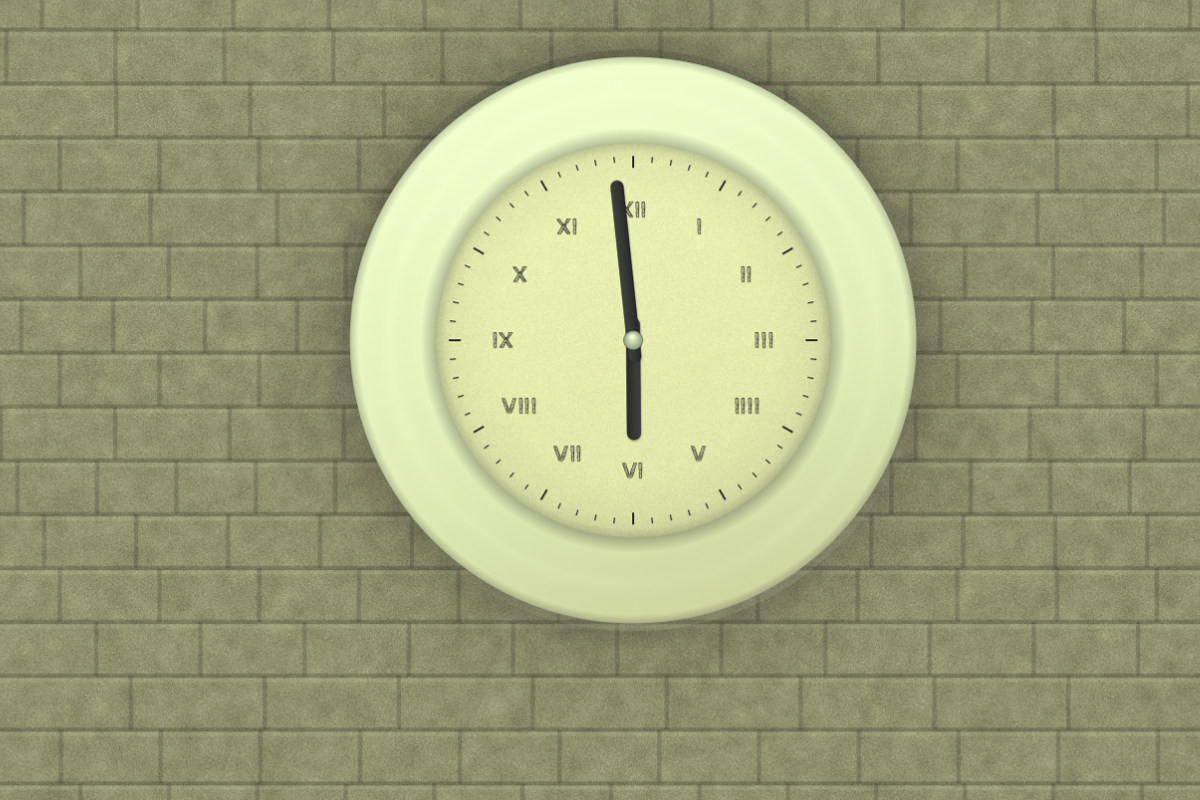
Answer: 5,59
